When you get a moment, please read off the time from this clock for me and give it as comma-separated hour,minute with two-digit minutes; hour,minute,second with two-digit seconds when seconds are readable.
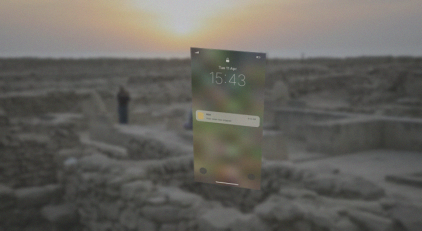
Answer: 15,43
